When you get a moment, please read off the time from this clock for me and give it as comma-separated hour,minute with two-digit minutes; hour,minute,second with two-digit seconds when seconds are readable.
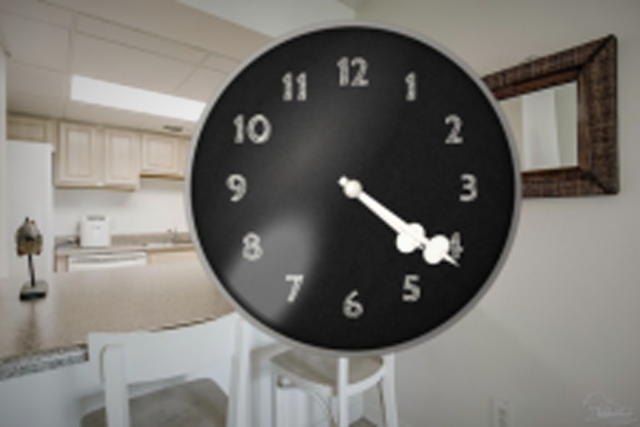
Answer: 4,21
